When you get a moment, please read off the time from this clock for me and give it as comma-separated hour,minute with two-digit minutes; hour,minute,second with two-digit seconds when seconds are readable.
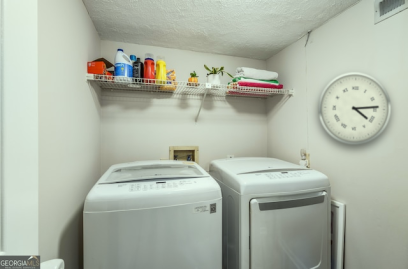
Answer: 4,14
